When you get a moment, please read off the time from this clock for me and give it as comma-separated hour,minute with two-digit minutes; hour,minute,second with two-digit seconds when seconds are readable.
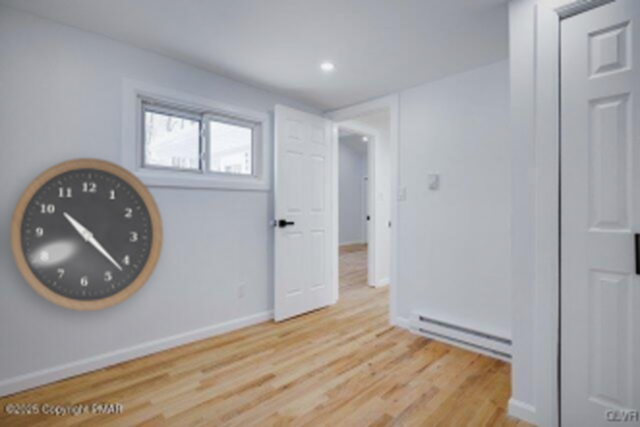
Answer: 10,22
